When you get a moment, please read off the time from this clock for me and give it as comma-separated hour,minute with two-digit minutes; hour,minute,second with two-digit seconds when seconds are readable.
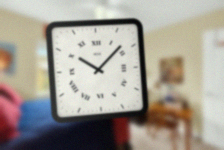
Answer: 10,08
